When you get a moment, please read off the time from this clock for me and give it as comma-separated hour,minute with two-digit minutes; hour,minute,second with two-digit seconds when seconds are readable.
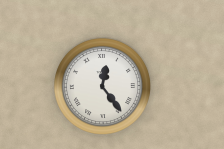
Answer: 12,24
